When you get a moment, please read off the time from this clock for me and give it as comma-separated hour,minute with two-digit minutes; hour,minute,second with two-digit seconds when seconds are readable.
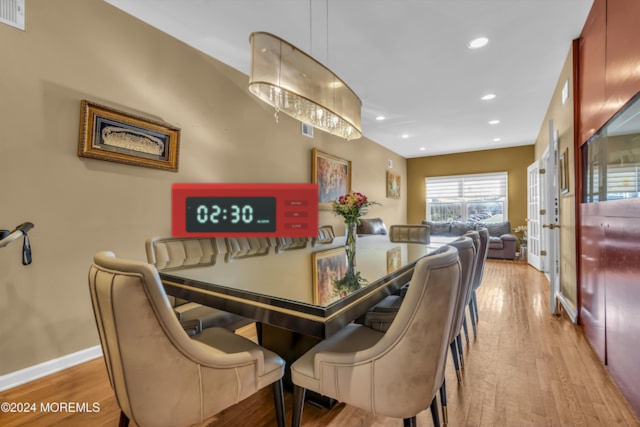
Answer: 2,30
